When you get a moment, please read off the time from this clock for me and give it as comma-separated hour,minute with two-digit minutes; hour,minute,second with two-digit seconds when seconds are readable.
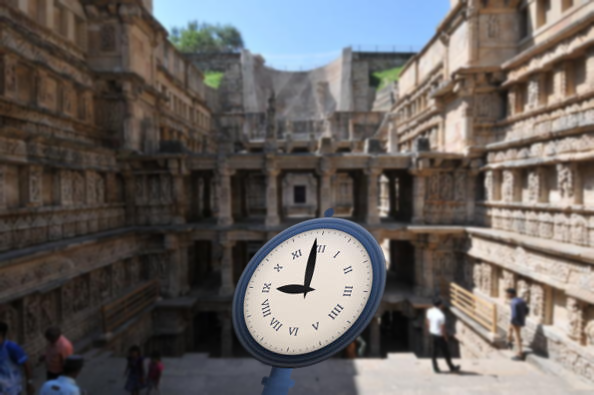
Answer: 8,59
